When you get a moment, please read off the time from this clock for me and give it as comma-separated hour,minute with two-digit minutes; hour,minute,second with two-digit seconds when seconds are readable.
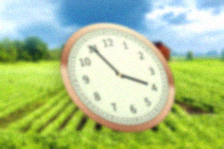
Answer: 3,55
